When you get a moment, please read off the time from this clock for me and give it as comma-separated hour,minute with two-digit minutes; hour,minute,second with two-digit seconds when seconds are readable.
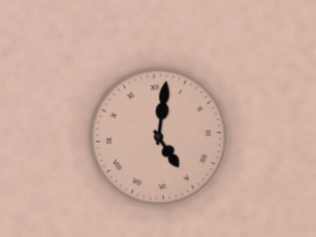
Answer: 5,02
